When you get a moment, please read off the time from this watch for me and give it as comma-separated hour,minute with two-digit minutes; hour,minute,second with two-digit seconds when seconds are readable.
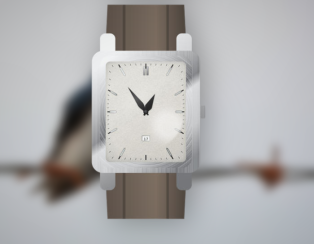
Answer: 12,54
